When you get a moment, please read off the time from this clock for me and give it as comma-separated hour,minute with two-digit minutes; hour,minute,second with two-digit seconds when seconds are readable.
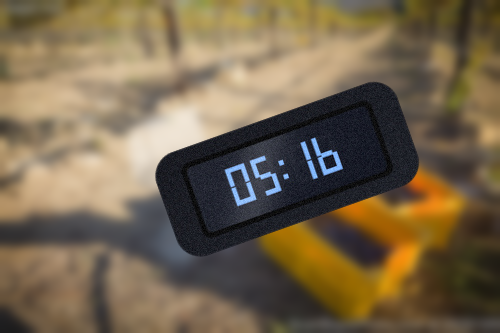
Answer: 5,16
